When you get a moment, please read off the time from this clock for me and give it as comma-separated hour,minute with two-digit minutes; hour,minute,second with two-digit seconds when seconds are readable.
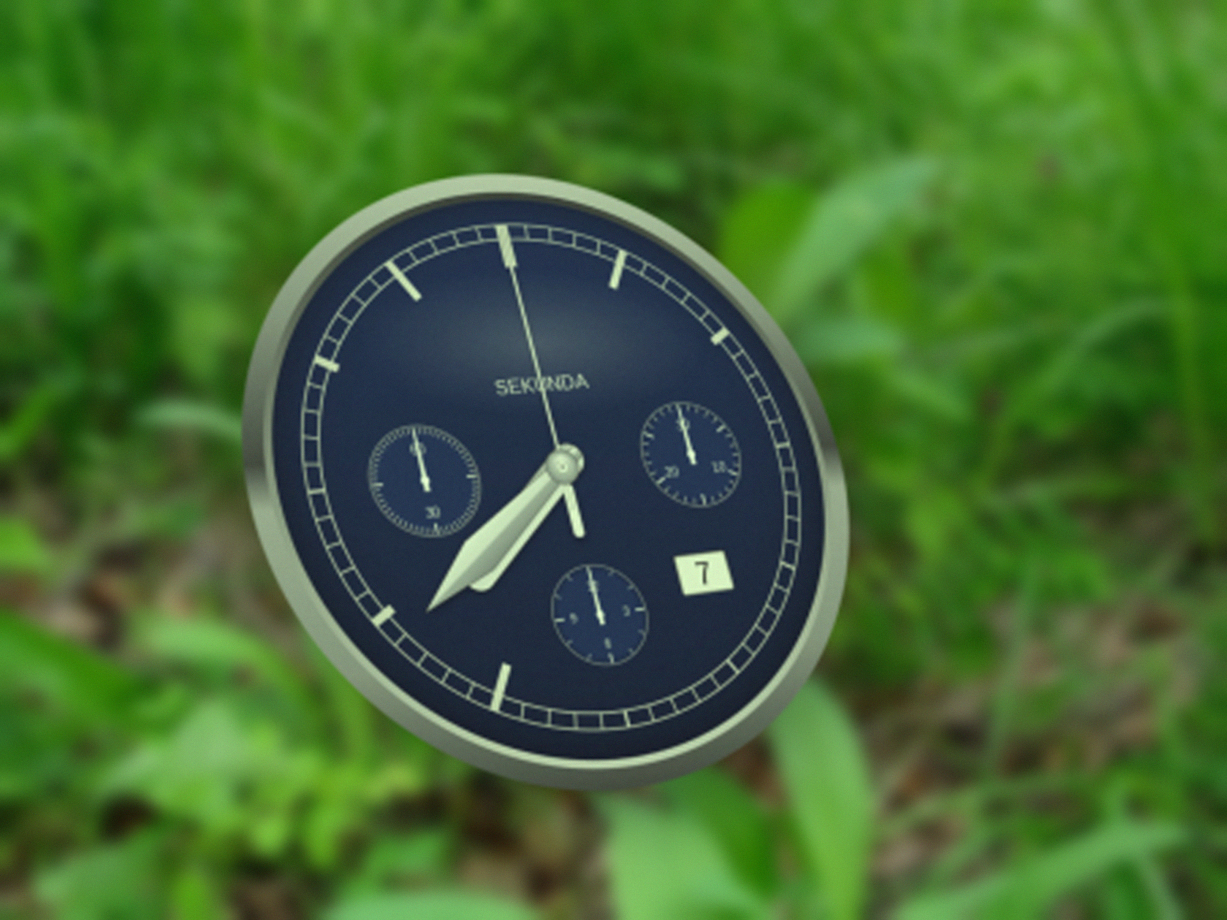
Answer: 7,39
